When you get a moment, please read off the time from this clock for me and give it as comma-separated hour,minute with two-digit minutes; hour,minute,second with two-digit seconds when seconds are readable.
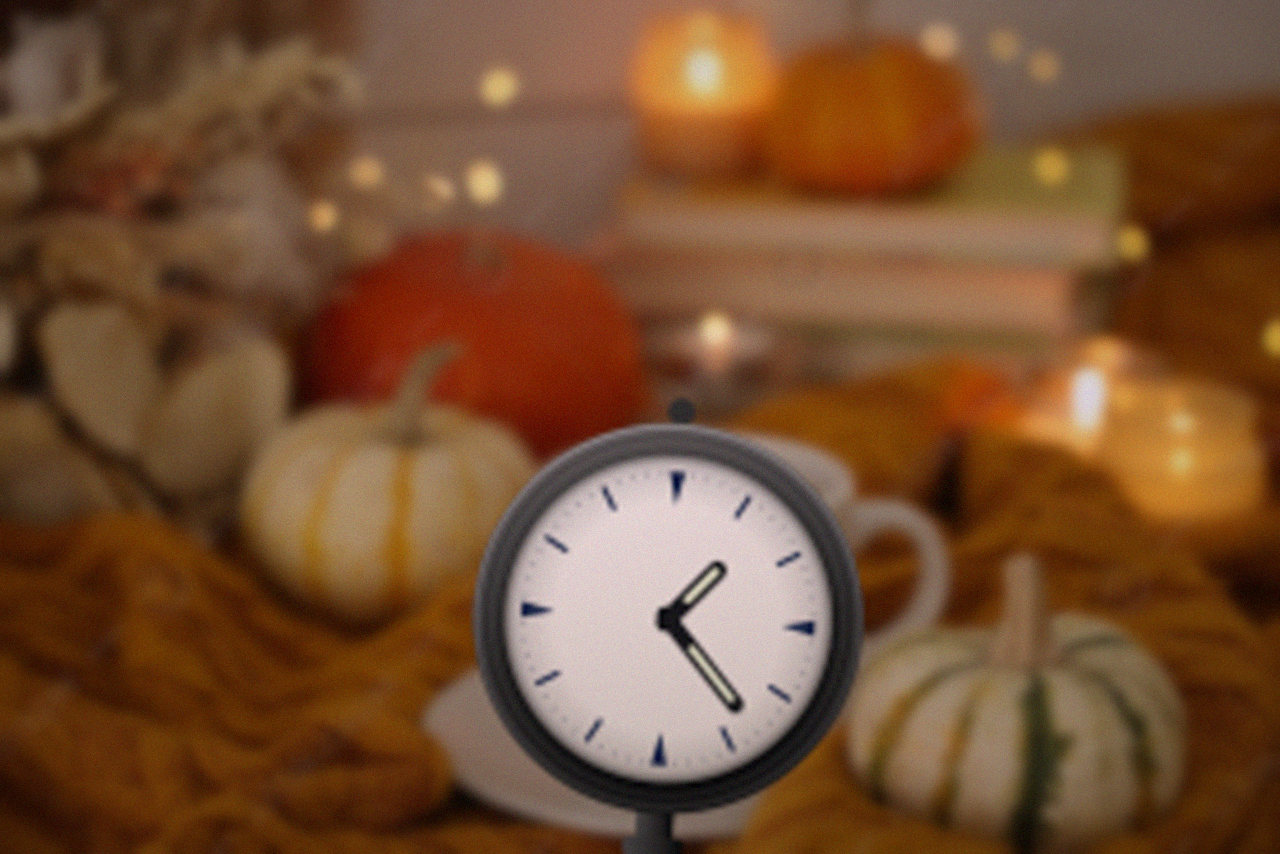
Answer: 1,23
